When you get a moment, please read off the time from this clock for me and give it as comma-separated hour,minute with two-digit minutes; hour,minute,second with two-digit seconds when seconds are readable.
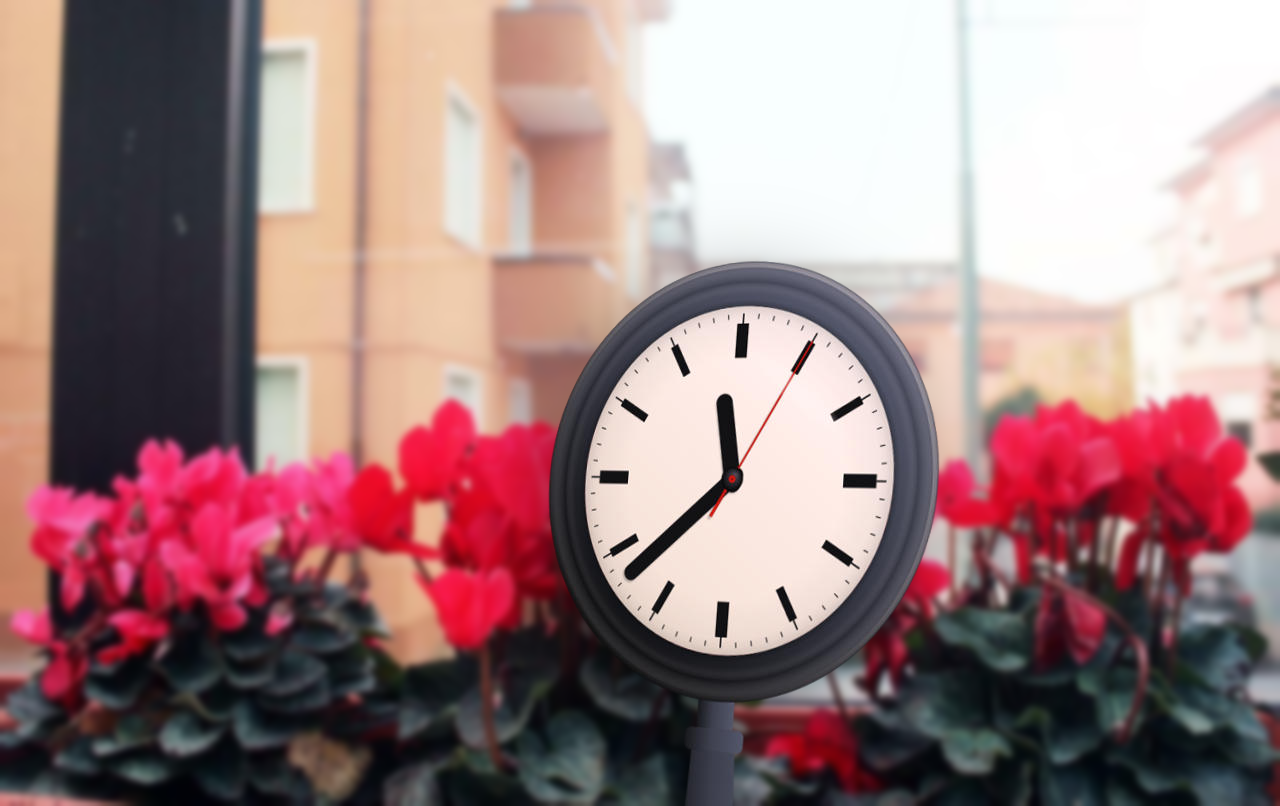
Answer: 11,38,05
